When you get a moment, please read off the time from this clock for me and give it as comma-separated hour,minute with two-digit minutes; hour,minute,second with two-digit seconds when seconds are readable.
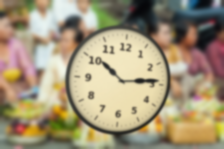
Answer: 10,14
